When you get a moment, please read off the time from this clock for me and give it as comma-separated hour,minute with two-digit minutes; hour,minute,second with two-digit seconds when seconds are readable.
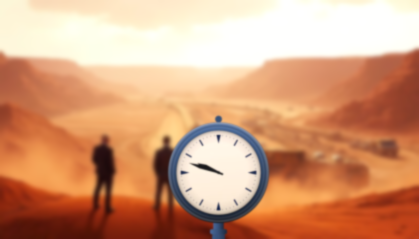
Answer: 9,48
